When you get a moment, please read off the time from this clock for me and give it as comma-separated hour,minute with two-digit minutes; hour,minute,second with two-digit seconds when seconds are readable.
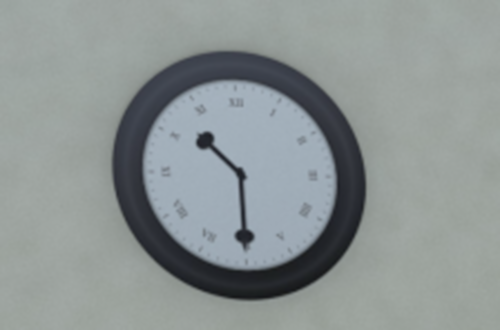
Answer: 10,30
